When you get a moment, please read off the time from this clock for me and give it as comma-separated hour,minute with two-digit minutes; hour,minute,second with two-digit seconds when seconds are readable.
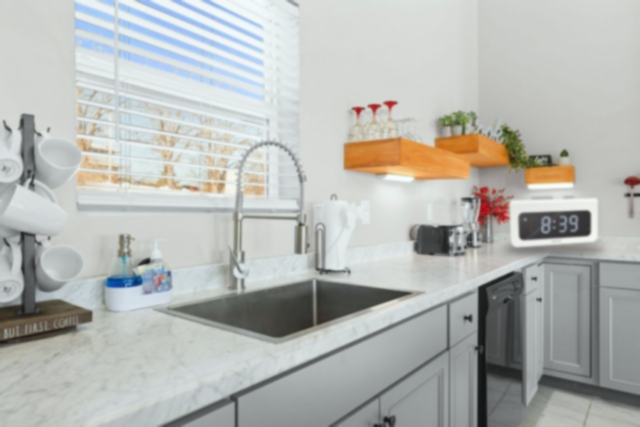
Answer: 8,39
